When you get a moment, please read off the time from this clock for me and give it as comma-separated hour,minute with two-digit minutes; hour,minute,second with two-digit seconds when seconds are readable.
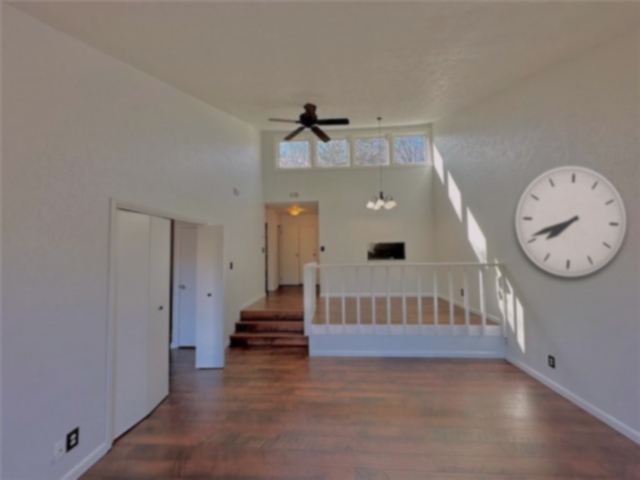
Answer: 7,41
